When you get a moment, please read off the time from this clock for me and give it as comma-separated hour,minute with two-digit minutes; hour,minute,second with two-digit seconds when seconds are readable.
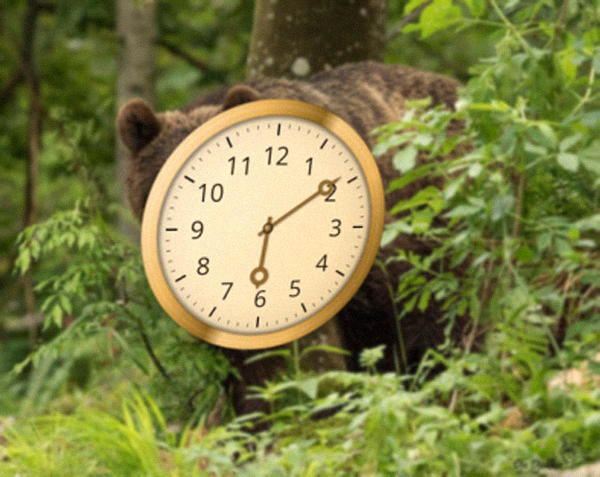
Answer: 6,09
